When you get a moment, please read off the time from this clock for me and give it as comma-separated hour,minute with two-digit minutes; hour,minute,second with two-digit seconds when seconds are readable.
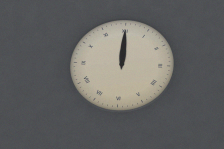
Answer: 12,00
